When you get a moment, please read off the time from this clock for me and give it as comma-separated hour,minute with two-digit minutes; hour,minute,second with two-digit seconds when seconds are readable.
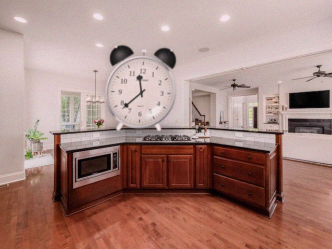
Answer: 11,38
